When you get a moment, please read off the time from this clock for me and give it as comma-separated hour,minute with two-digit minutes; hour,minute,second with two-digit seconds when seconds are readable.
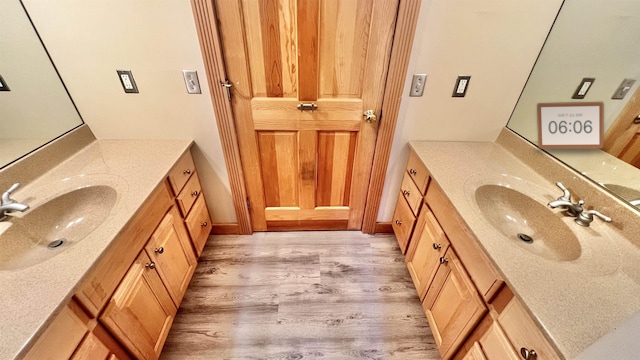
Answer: 6,06
